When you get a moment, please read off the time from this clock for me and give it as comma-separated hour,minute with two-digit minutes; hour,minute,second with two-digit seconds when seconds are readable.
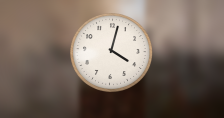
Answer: 4,02
